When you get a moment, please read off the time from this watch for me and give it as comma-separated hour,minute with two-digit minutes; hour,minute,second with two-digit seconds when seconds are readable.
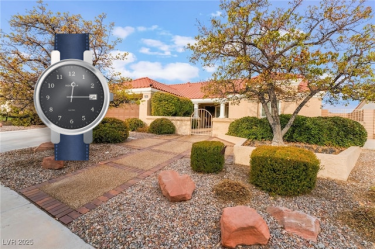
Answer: 12,15
